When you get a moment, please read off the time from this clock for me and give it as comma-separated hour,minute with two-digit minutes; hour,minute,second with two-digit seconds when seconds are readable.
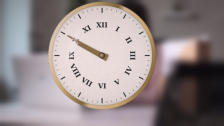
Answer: 9,50
